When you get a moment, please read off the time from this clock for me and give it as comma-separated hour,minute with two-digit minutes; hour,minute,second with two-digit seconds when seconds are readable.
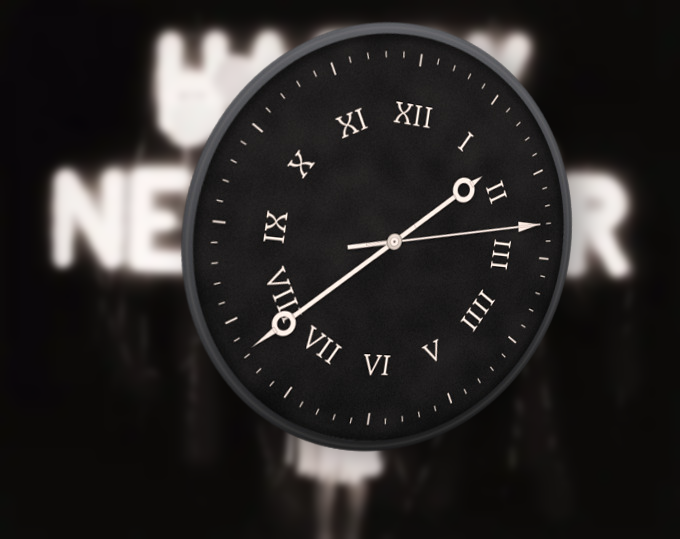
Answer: 1,38,13
